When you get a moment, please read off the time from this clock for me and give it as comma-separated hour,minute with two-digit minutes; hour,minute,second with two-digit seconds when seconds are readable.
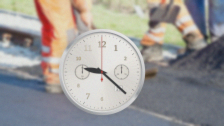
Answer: 9,22
